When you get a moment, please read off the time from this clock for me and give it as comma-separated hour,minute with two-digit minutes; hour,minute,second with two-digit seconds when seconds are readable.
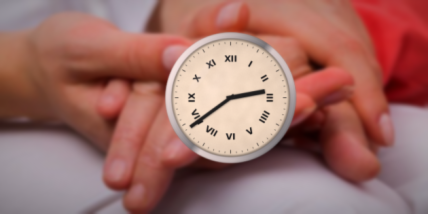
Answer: 2,39
